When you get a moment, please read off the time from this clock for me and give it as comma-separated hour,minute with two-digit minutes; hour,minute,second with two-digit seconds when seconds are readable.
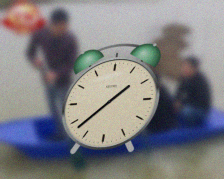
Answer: 1,38
